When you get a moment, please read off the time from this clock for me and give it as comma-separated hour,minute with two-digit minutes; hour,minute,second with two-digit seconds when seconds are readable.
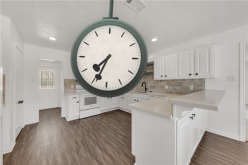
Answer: 7,34
